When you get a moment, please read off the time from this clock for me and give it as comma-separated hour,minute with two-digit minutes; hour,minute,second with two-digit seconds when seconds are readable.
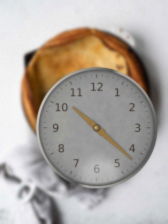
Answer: 10,22
